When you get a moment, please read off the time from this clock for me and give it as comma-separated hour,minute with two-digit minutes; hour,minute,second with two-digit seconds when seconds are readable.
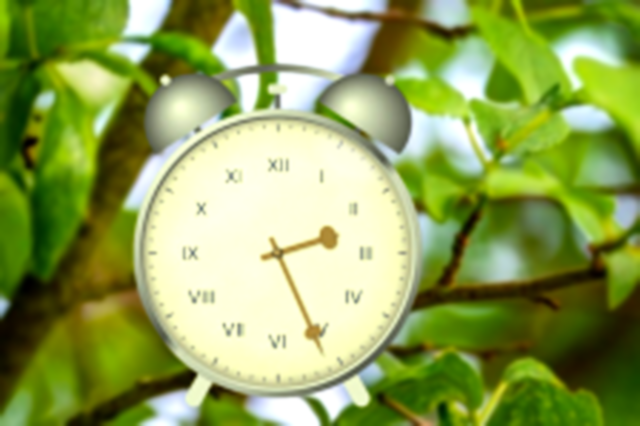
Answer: 2,26
